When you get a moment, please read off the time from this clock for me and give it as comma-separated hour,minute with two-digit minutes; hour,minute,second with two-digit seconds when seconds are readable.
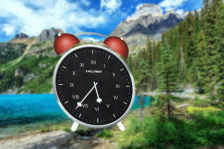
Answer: 5,37
